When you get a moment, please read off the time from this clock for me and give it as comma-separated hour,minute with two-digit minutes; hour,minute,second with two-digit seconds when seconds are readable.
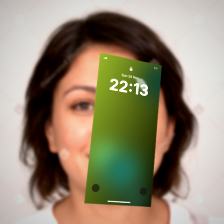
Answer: 22,13
